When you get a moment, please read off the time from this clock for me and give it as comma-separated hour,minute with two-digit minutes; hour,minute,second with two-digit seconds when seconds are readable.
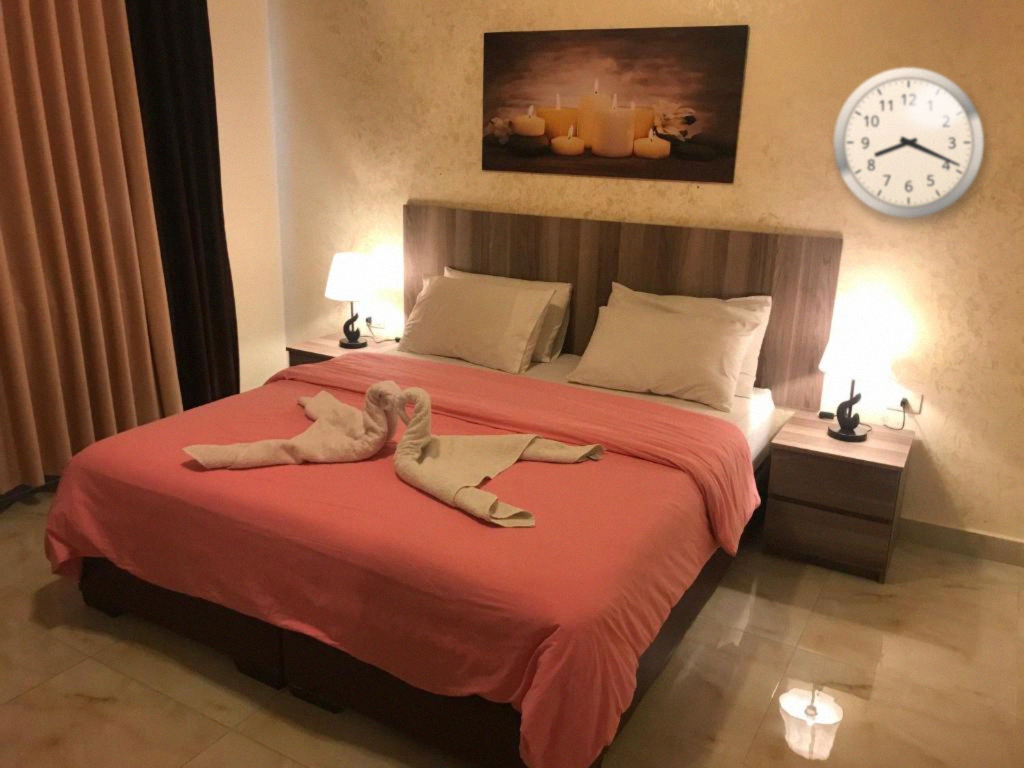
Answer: 8,19
